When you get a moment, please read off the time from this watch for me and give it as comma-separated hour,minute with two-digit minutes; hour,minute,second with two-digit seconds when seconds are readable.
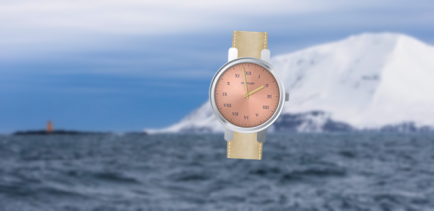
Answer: 1,58
